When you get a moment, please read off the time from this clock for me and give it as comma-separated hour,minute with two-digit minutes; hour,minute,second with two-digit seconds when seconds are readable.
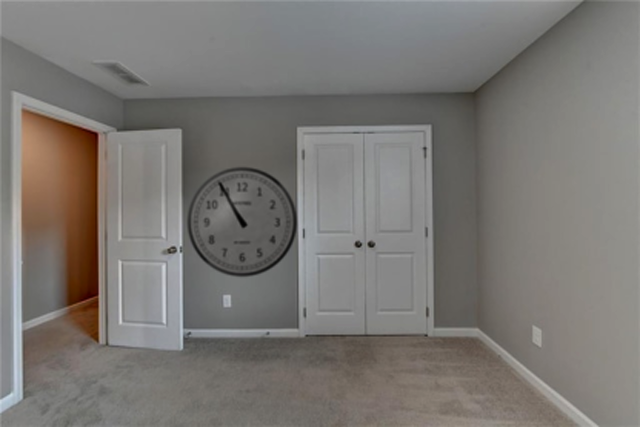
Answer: 10,55
